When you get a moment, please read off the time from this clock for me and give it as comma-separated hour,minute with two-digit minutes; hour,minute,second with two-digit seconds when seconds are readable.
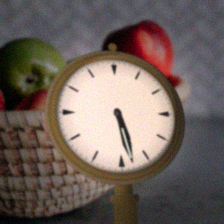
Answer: 5,28
